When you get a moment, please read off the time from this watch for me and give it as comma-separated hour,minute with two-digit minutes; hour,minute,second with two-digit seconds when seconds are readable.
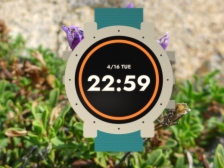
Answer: 22,59
